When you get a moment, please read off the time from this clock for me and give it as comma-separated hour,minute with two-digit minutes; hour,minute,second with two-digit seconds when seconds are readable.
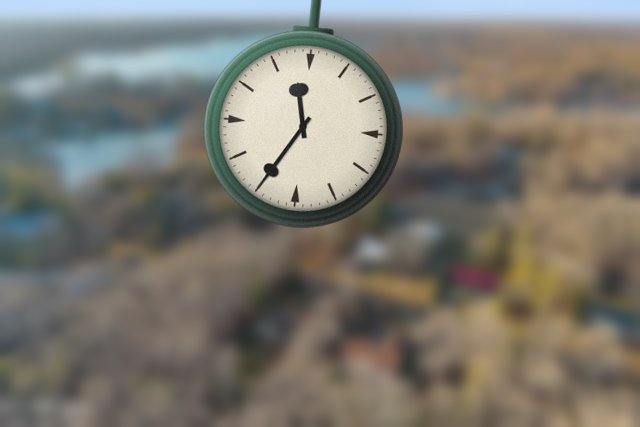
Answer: 11,35
